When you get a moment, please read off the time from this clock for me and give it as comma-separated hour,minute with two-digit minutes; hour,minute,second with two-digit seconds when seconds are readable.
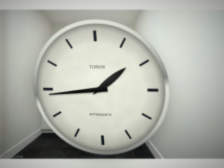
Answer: 1,44
